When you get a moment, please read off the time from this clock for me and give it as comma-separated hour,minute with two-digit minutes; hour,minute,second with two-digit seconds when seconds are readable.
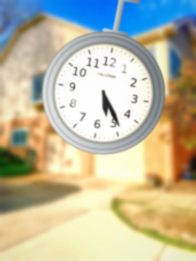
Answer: 5,24
